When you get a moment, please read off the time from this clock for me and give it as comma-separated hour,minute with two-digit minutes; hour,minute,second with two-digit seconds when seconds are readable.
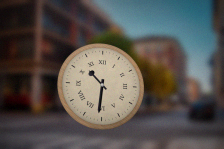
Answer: 10,31
